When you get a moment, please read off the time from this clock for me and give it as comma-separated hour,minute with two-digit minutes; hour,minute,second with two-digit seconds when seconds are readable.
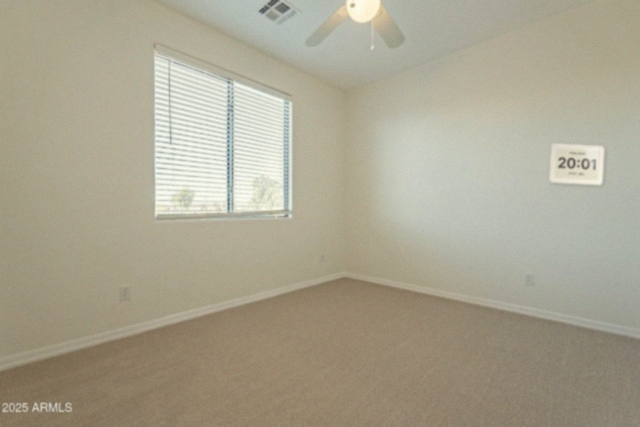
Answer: 20,01
